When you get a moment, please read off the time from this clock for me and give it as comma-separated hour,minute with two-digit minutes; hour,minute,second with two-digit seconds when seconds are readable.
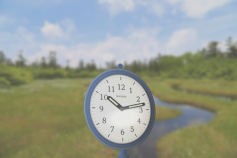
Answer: 10,13
